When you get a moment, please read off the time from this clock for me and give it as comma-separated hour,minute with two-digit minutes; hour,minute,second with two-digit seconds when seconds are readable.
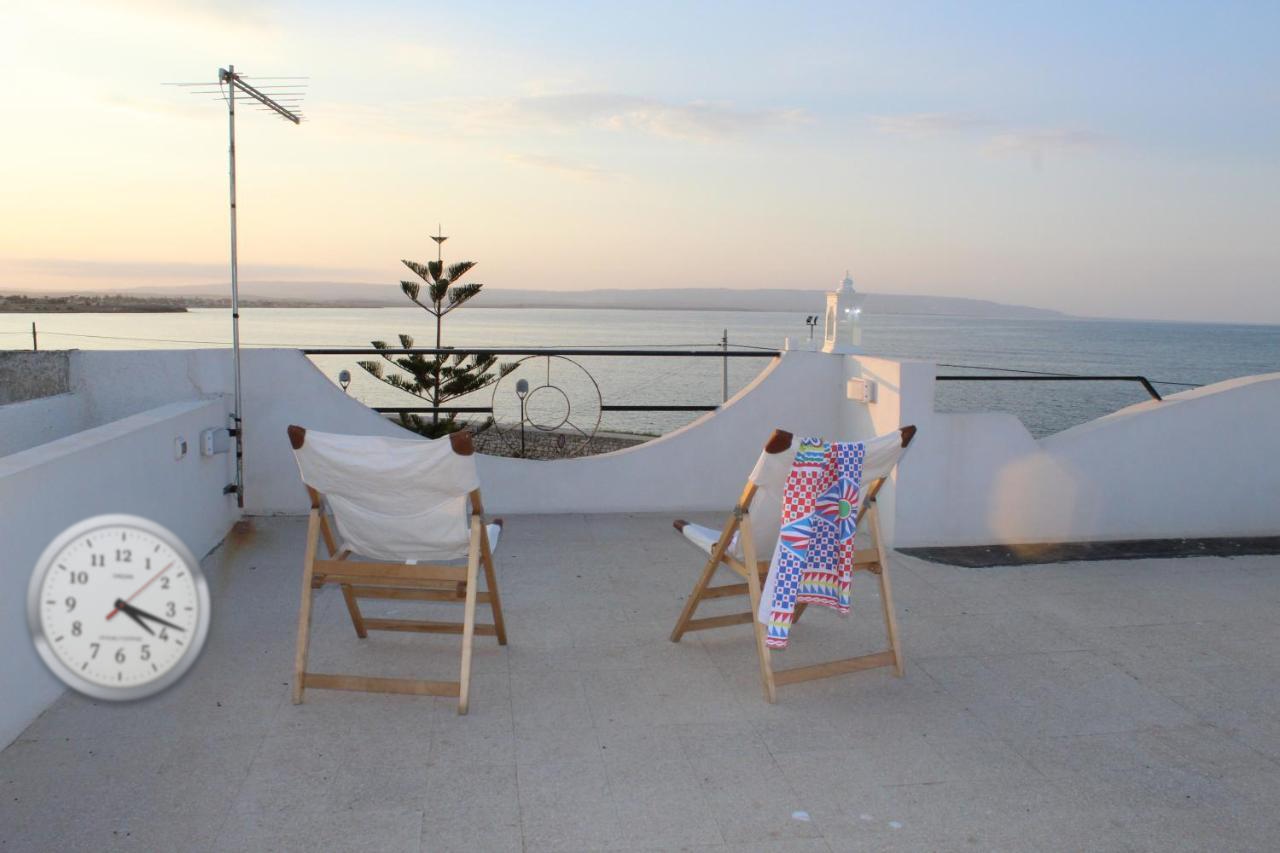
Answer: 4,18,08
